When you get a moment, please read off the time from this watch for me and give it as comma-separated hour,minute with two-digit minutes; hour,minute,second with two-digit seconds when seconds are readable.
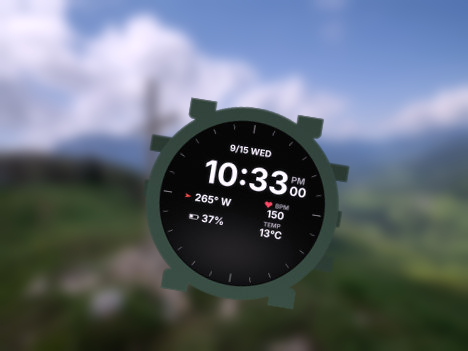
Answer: 10,33,00
